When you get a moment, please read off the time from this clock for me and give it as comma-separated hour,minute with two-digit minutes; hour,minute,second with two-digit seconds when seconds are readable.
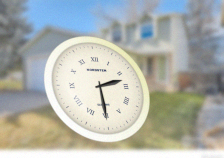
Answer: 2,30
